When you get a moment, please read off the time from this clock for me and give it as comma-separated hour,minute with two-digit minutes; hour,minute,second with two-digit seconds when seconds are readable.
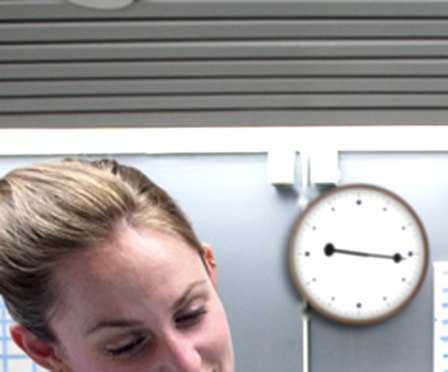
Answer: 9,16
